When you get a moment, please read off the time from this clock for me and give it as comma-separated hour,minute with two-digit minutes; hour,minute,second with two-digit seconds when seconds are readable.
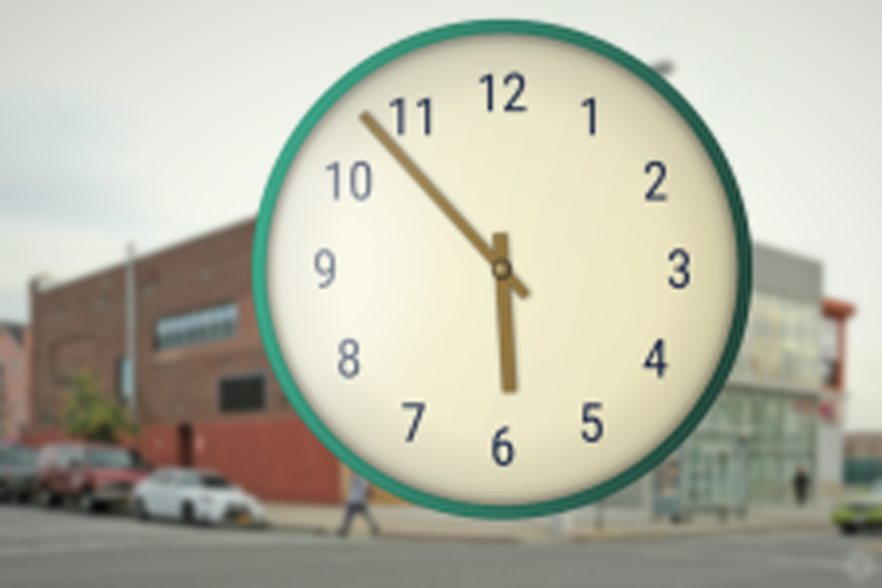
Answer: 5,53
